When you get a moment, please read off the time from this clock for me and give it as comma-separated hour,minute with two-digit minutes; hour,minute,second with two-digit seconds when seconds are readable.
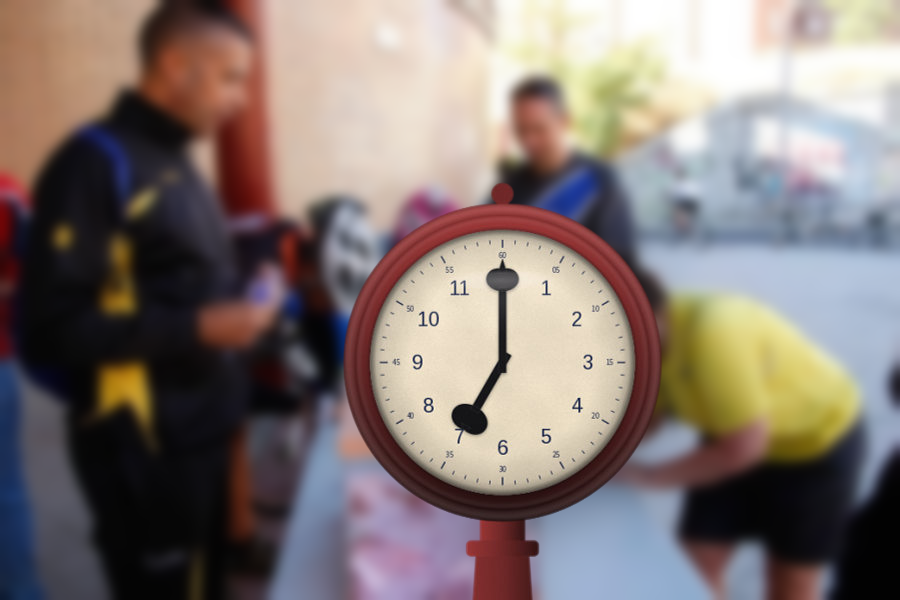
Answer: 7,00
